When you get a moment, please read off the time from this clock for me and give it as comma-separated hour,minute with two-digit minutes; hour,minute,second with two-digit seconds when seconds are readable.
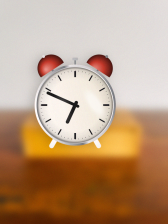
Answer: 6,49
